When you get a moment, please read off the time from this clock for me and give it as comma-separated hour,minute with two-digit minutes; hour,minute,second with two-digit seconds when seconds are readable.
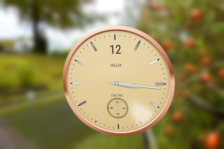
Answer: 3,16
